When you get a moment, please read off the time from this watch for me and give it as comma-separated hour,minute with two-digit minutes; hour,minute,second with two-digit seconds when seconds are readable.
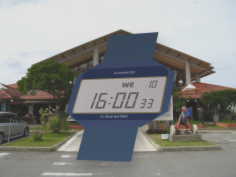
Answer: 16,00,33
